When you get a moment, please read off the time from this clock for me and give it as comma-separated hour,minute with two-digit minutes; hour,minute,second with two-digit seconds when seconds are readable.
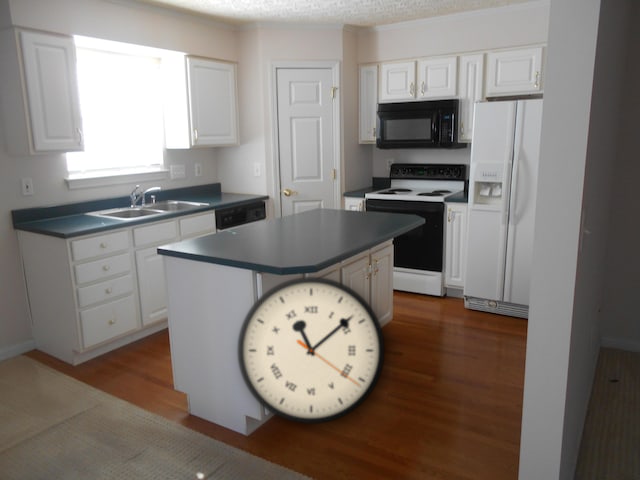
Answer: 11,08,21
